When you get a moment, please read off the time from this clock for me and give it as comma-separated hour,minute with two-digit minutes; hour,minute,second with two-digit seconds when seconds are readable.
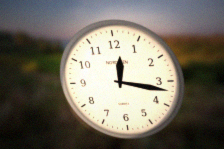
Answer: 12,17
